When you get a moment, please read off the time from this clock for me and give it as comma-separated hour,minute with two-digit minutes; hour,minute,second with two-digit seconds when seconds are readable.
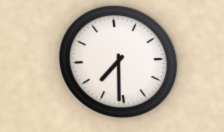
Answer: 7,31
